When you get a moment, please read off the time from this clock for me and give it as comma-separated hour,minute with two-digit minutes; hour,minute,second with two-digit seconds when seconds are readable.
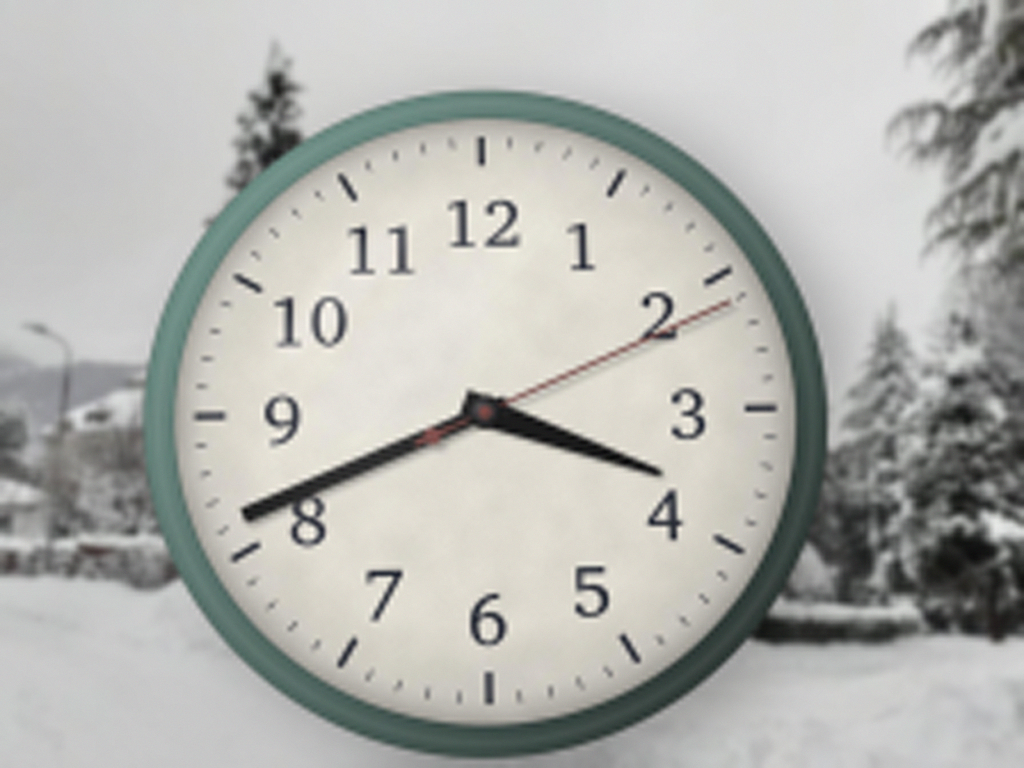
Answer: 3,41,11
